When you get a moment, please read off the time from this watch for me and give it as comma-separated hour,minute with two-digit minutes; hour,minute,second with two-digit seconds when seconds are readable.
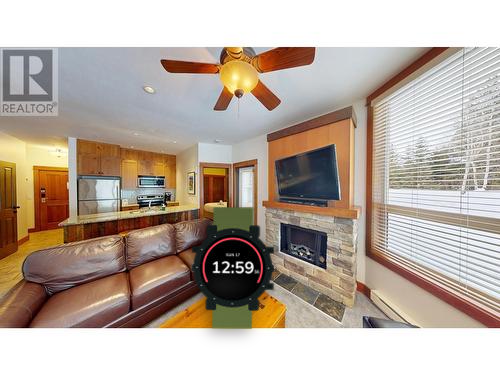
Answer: 12,59
